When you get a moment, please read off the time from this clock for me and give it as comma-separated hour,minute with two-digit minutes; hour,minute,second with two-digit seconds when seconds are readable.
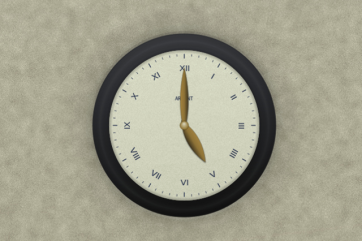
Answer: 5,00
